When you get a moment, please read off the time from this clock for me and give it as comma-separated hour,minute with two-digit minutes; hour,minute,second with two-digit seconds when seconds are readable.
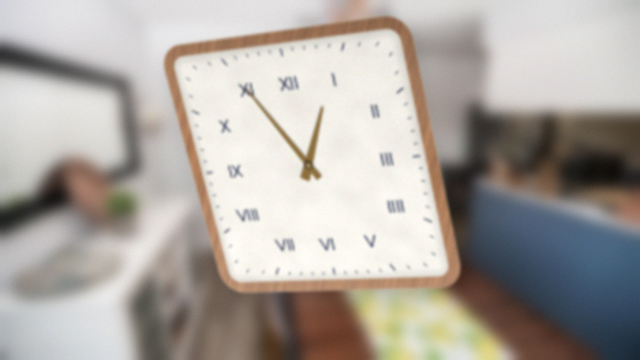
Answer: 12,55
